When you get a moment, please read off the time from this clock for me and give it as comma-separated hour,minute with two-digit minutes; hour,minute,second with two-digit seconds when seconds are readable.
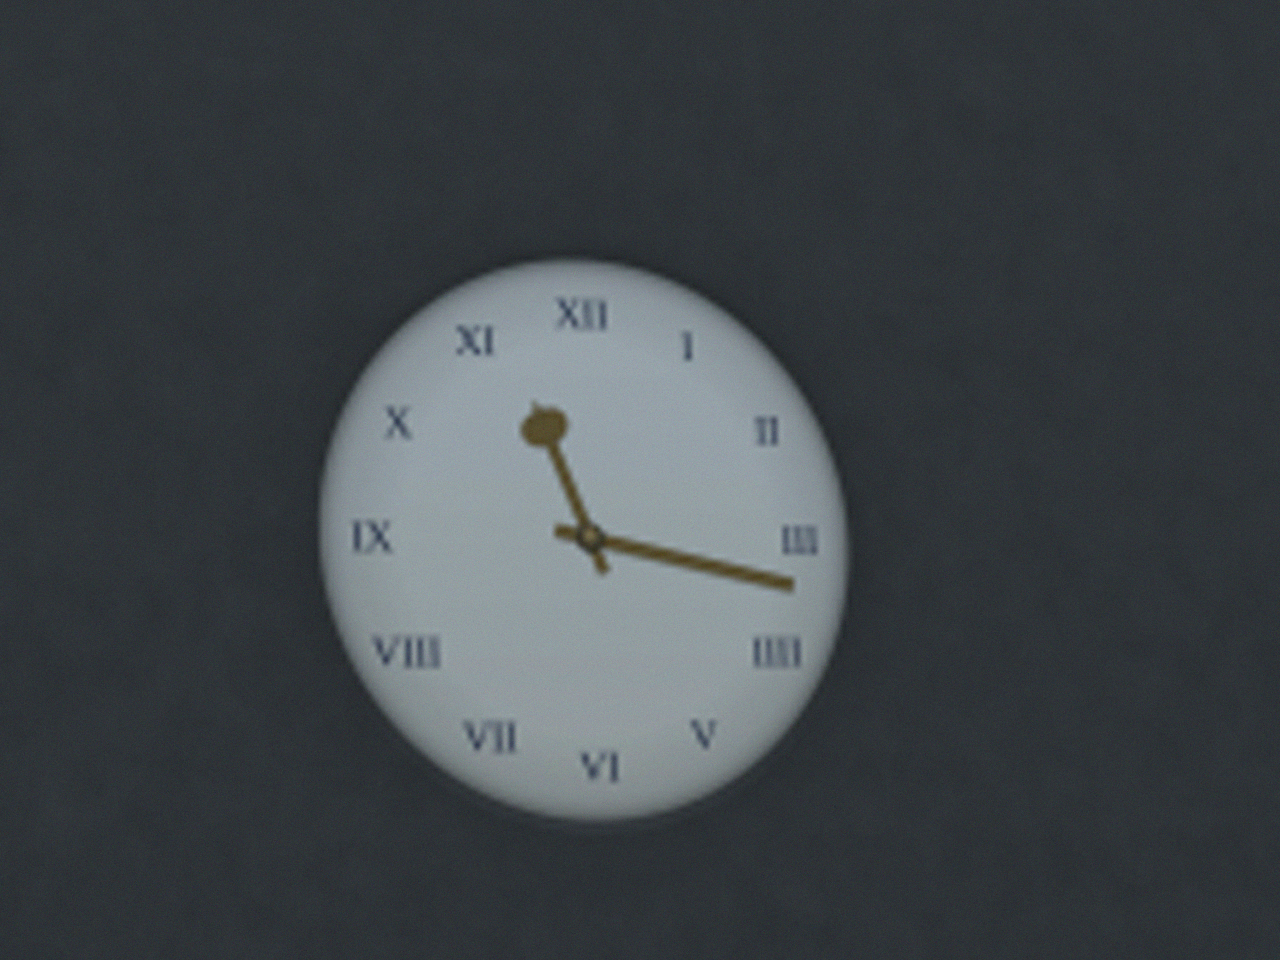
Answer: 11,17
